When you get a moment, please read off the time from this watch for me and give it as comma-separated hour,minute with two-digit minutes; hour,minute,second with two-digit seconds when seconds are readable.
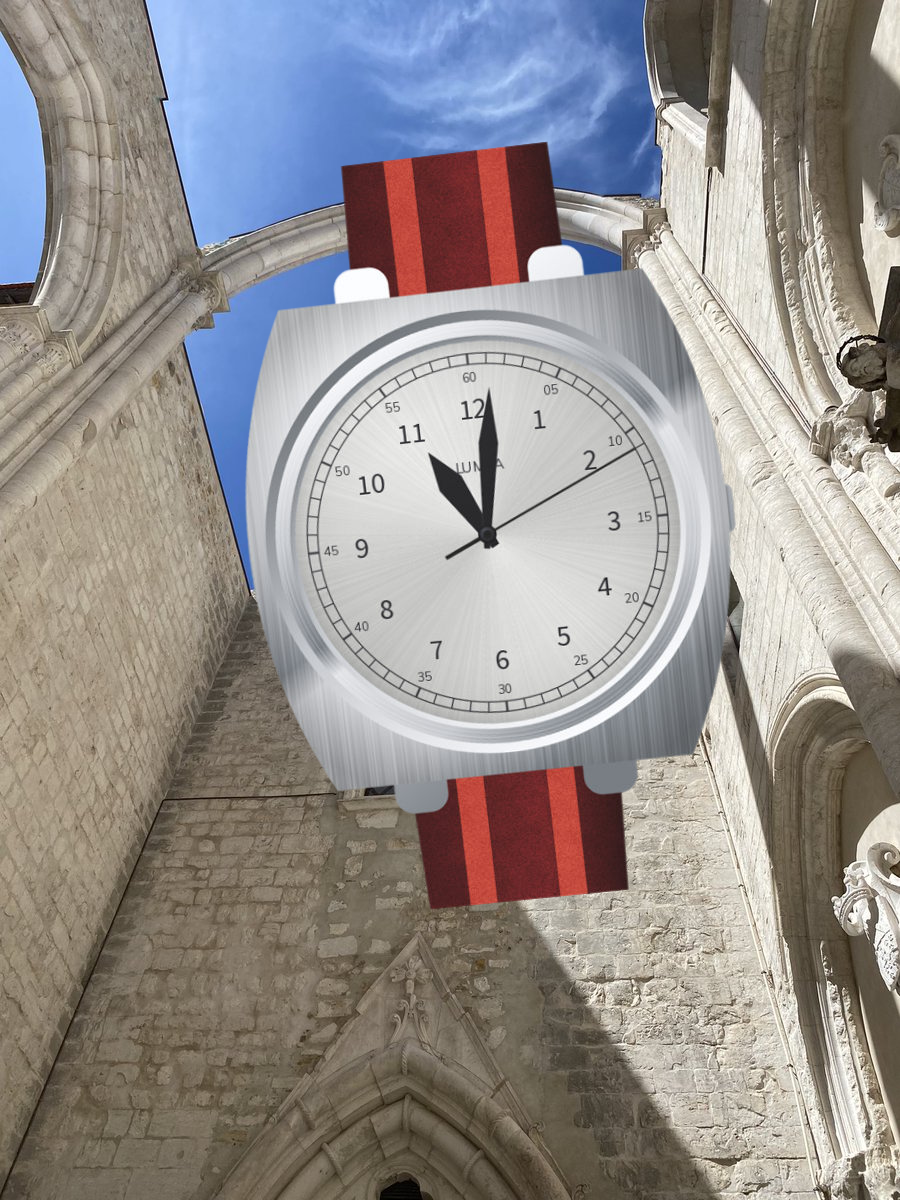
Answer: 11,01,11
